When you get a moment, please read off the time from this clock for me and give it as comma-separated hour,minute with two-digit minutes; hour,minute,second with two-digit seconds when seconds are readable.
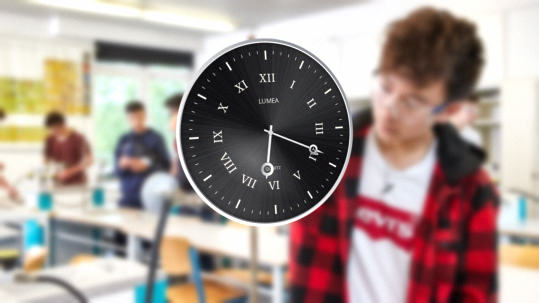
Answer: 6,19
